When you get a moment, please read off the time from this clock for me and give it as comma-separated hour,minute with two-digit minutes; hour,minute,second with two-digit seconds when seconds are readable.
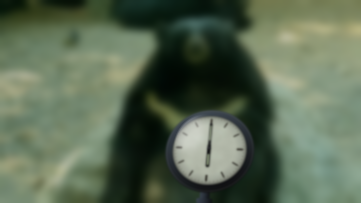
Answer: 6,00
